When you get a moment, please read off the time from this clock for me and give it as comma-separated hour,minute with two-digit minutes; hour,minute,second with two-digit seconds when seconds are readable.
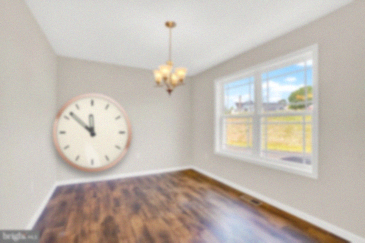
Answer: 11,52
